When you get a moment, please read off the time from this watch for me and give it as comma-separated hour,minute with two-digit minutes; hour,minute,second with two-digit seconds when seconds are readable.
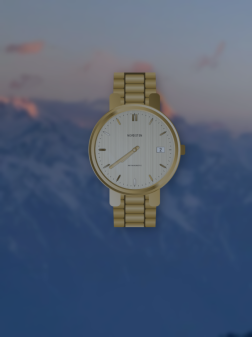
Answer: 7,39
